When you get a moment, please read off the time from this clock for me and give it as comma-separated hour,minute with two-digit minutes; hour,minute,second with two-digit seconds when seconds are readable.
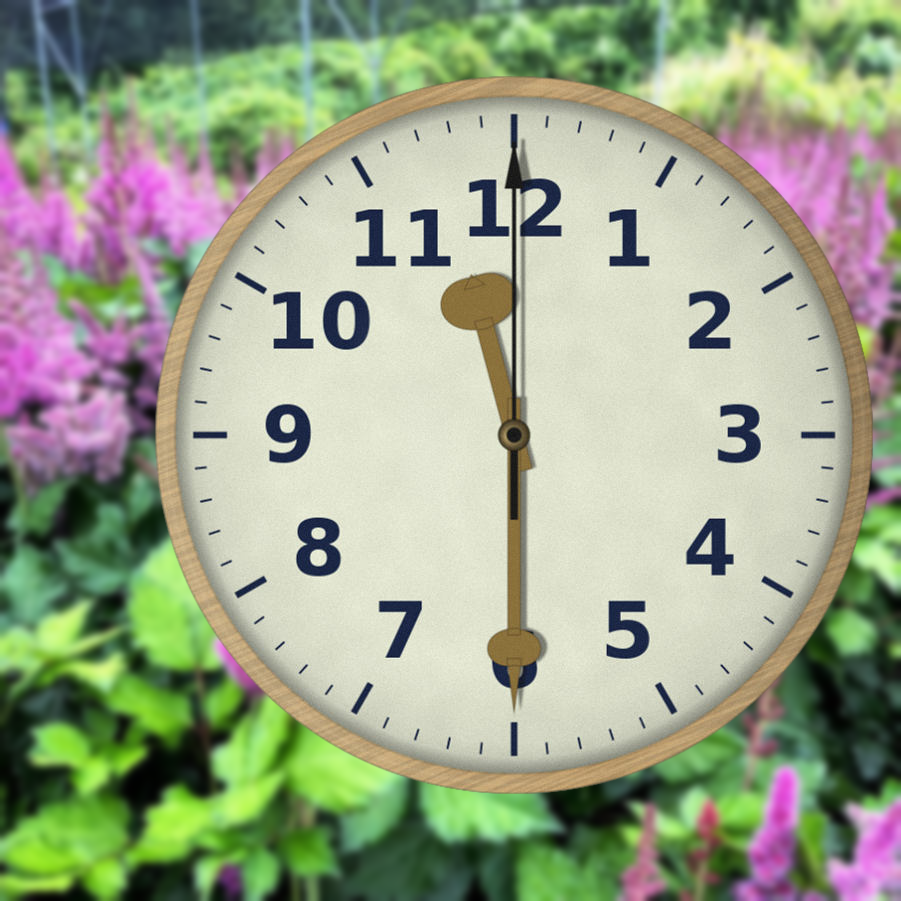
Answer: 11,30,00
